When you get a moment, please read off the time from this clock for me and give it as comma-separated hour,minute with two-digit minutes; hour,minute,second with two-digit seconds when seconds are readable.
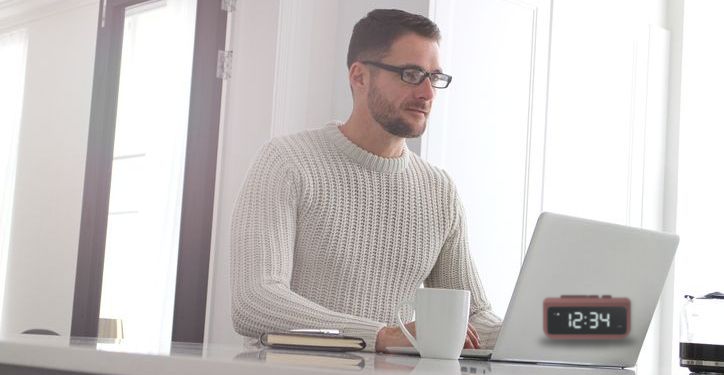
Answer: 12,34
